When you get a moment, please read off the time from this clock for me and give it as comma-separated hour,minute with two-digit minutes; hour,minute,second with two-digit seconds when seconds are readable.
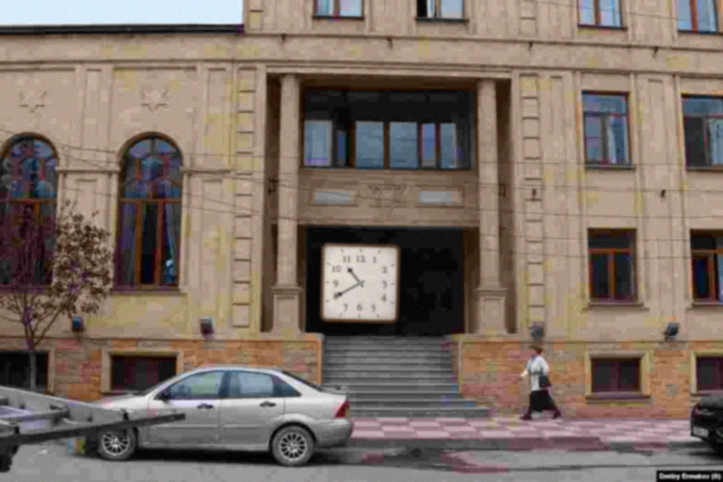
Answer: 10,40
